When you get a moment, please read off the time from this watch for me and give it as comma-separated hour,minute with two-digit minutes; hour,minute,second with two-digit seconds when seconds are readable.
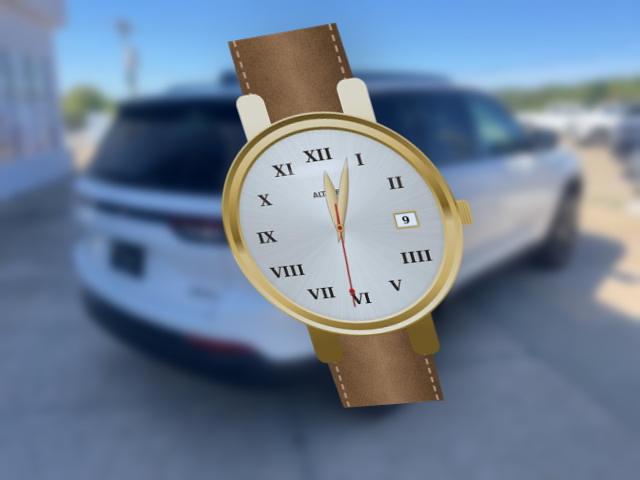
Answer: 12,03,31
